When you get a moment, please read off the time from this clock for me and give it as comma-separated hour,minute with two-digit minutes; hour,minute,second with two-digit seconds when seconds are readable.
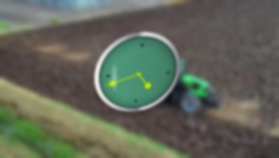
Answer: 4,42
